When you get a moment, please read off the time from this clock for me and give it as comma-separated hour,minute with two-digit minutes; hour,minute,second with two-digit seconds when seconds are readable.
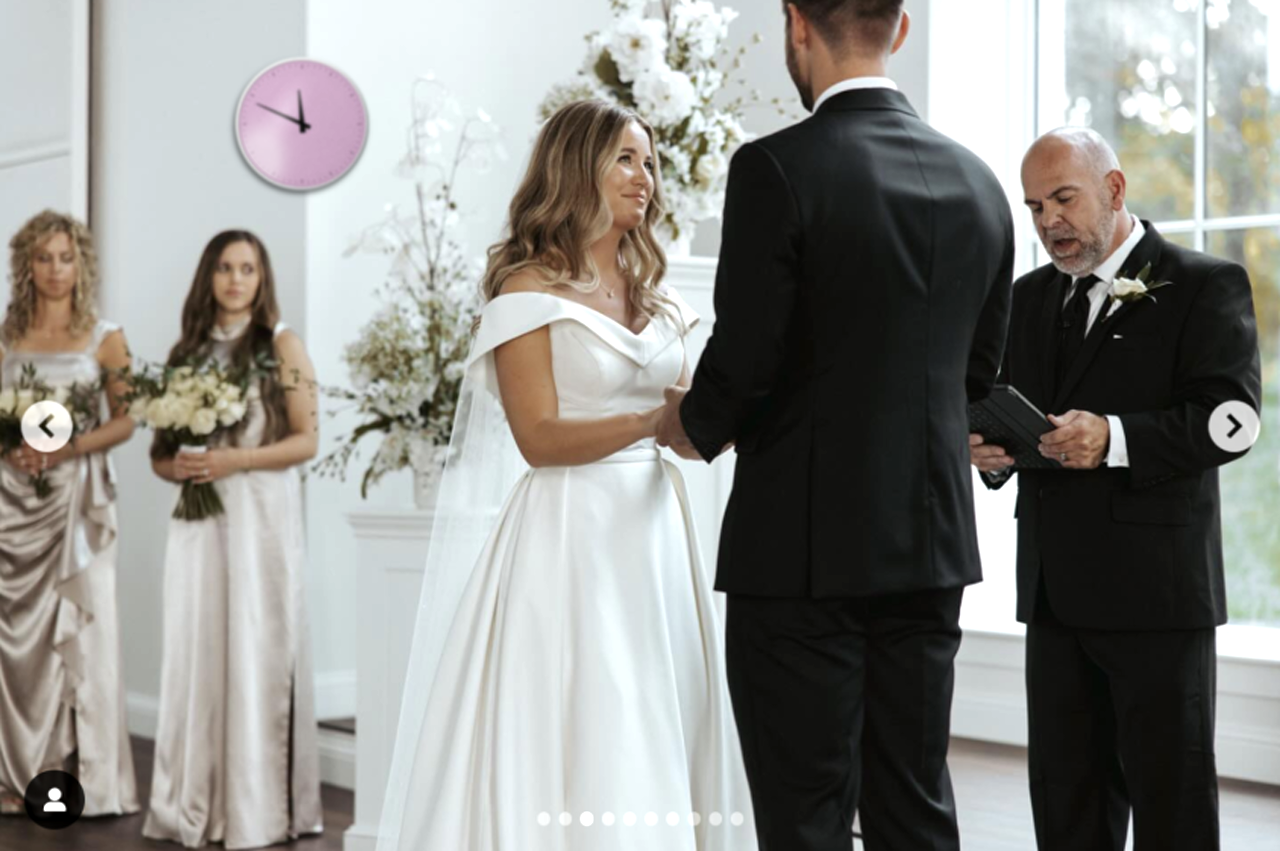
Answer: 11,49
